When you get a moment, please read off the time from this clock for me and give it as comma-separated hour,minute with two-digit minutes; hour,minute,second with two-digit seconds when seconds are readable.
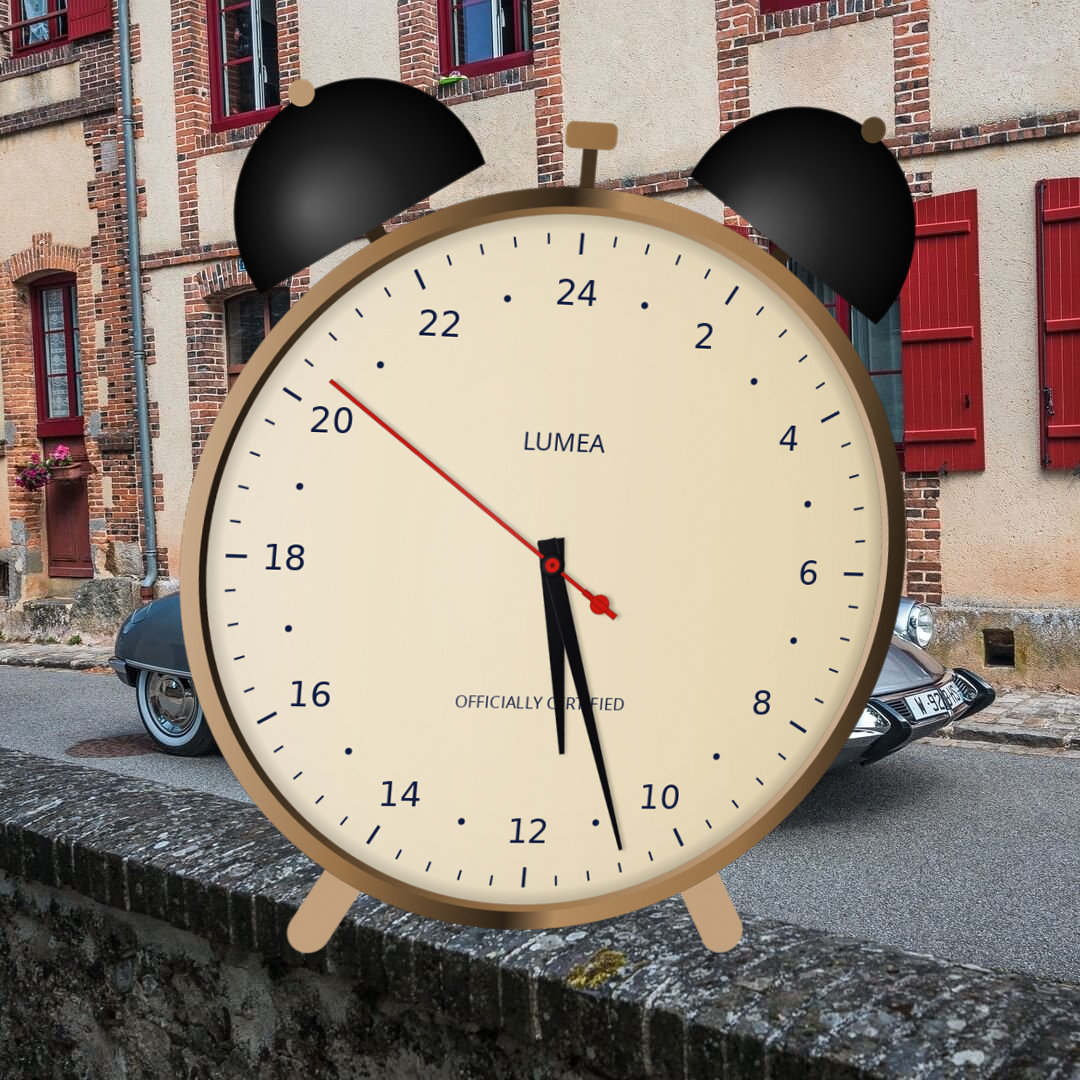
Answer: 11,26,51
